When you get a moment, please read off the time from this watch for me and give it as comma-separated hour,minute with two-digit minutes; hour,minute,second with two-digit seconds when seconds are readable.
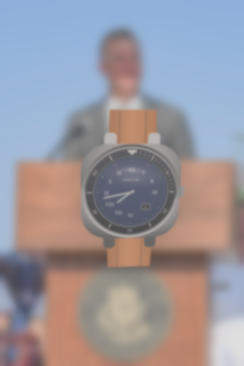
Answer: 7,43
